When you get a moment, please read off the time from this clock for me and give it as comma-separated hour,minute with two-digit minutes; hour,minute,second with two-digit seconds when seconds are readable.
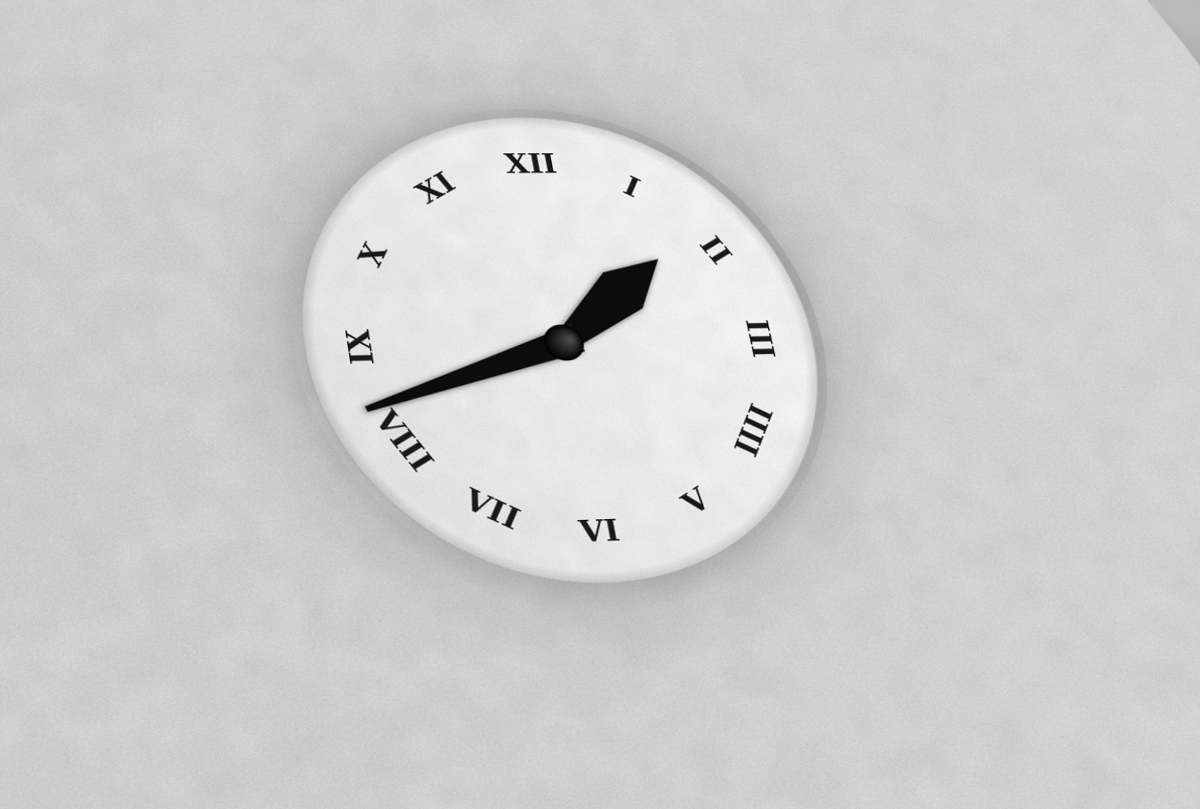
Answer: 1,42
